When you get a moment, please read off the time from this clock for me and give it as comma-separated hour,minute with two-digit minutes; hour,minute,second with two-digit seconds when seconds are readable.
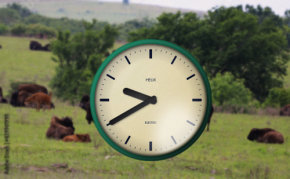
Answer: 9,40
